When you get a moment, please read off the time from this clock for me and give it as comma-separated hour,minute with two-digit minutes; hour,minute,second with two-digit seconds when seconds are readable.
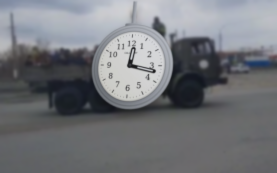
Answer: 12,17
